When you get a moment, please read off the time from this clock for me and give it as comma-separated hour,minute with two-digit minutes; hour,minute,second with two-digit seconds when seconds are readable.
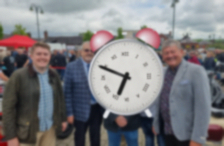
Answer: 6,49
